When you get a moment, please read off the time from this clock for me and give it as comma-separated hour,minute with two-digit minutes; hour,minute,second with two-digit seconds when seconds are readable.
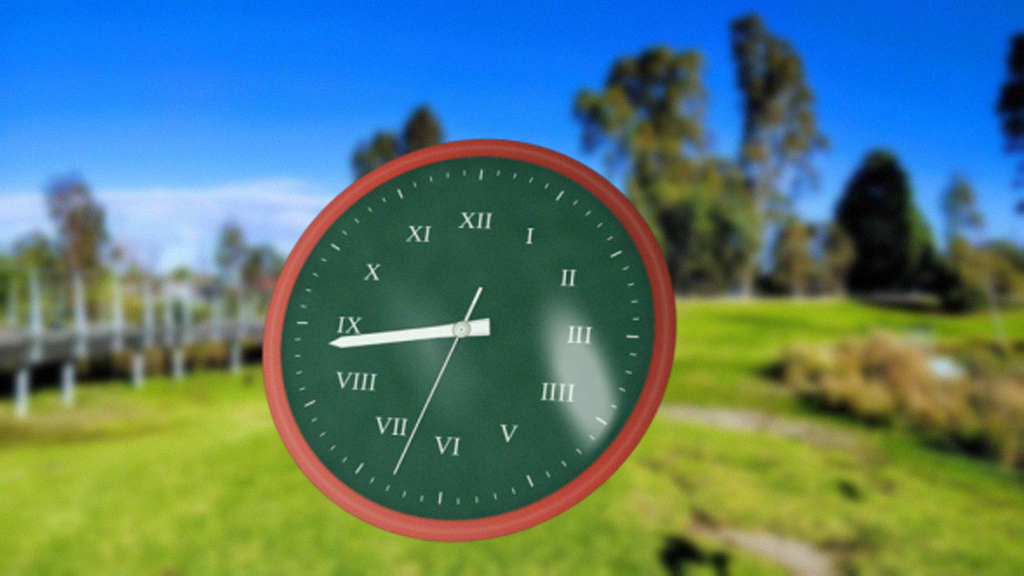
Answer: 8,43,33
